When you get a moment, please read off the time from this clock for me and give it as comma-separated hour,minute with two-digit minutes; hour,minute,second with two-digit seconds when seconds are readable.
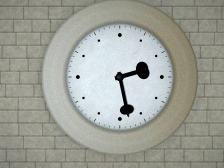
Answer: 2,28
